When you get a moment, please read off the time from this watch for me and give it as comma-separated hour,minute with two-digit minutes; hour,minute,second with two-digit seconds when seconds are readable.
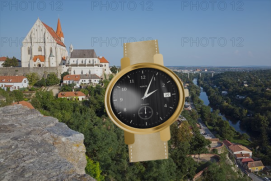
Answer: 2,04
